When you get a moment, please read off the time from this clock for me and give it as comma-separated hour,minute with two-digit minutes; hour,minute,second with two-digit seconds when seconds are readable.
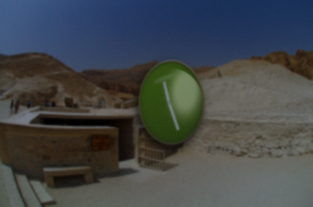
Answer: 11,26
